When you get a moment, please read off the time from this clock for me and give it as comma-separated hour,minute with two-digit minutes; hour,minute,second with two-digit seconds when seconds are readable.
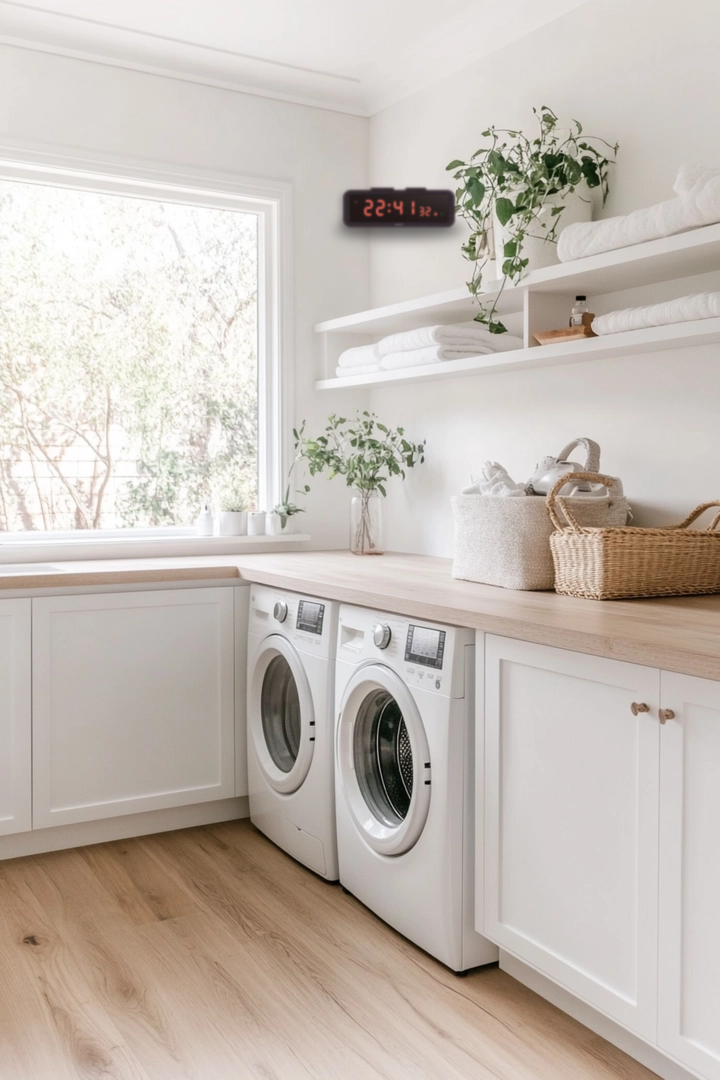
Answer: 22,41
